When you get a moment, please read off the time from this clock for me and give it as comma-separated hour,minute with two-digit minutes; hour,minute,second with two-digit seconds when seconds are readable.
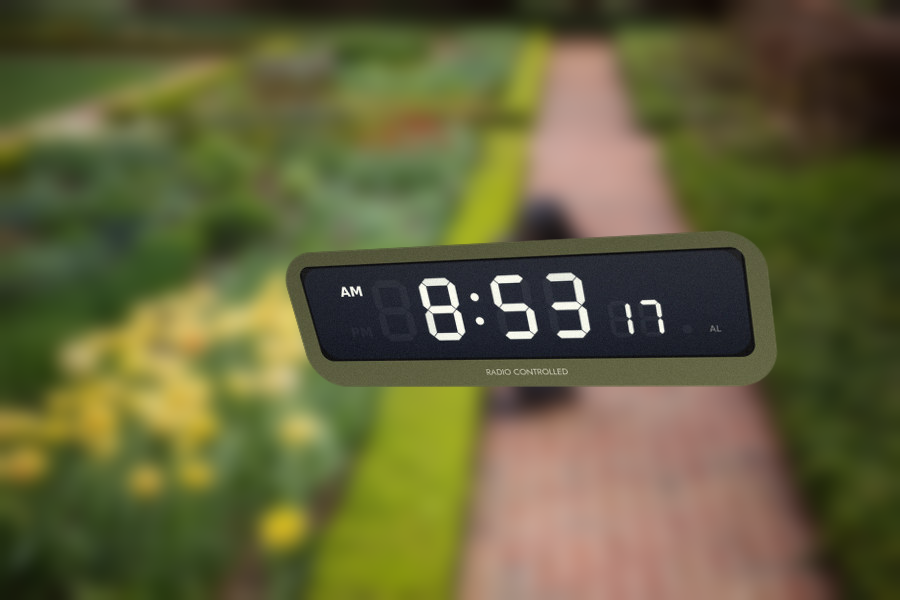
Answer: 8,53,17
